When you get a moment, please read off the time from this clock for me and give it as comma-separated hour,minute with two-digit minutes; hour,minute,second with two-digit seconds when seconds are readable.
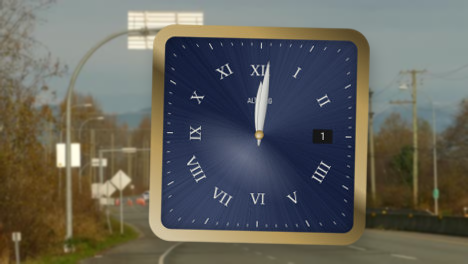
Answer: 12,01
